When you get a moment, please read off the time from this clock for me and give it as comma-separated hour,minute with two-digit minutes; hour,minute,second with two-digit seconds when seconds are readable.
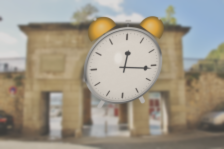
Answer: 12,16
